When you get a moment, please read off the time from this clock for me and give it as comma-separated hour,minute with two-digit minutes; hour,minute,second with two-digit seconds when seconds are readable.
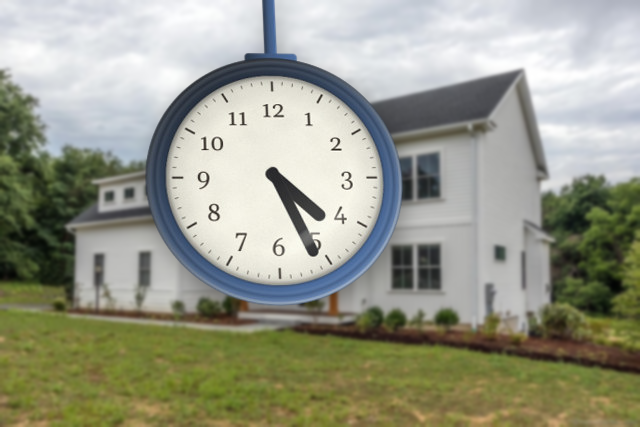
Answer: 4,26
